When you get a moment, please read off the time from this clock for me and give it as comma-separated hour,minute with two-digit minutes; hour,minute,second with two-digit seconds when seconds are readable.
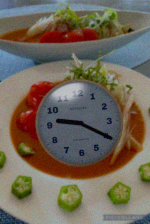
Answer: 9,20
